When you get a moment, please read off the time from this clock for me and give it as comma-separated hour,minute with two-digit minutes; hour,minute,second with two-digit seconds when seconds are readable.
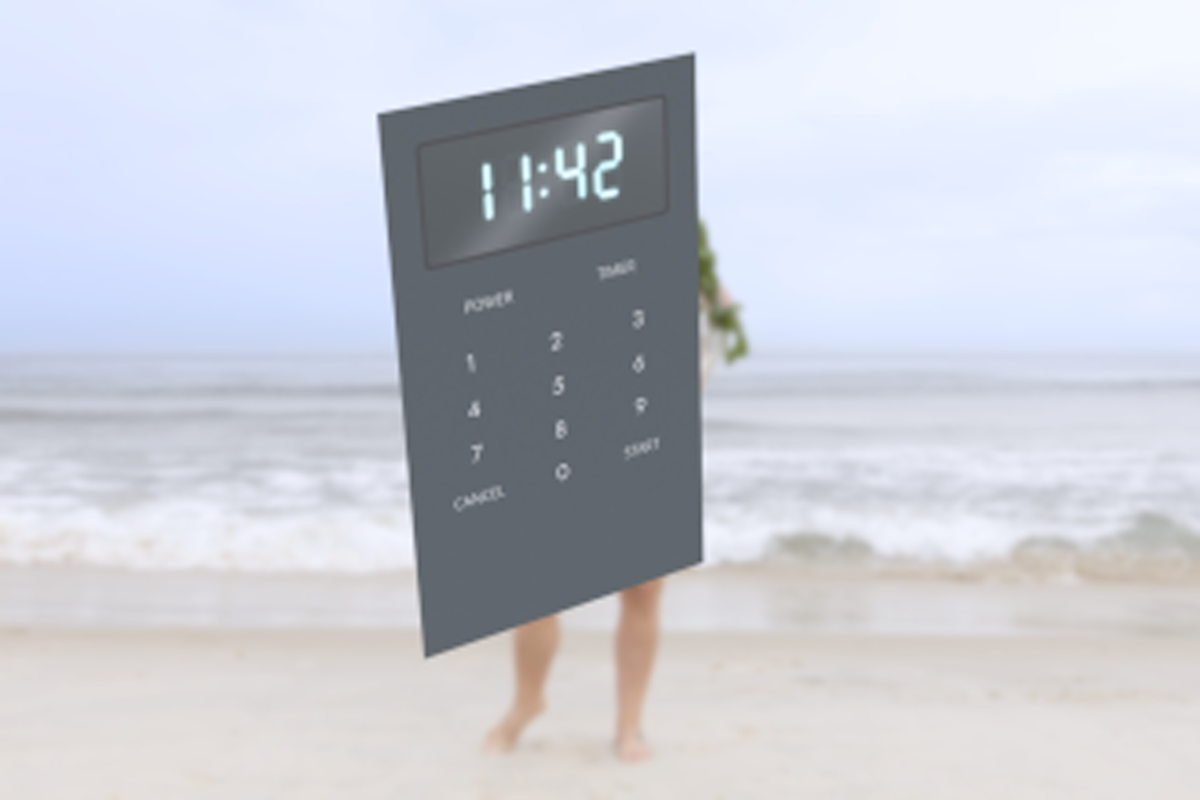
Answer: 11,42
